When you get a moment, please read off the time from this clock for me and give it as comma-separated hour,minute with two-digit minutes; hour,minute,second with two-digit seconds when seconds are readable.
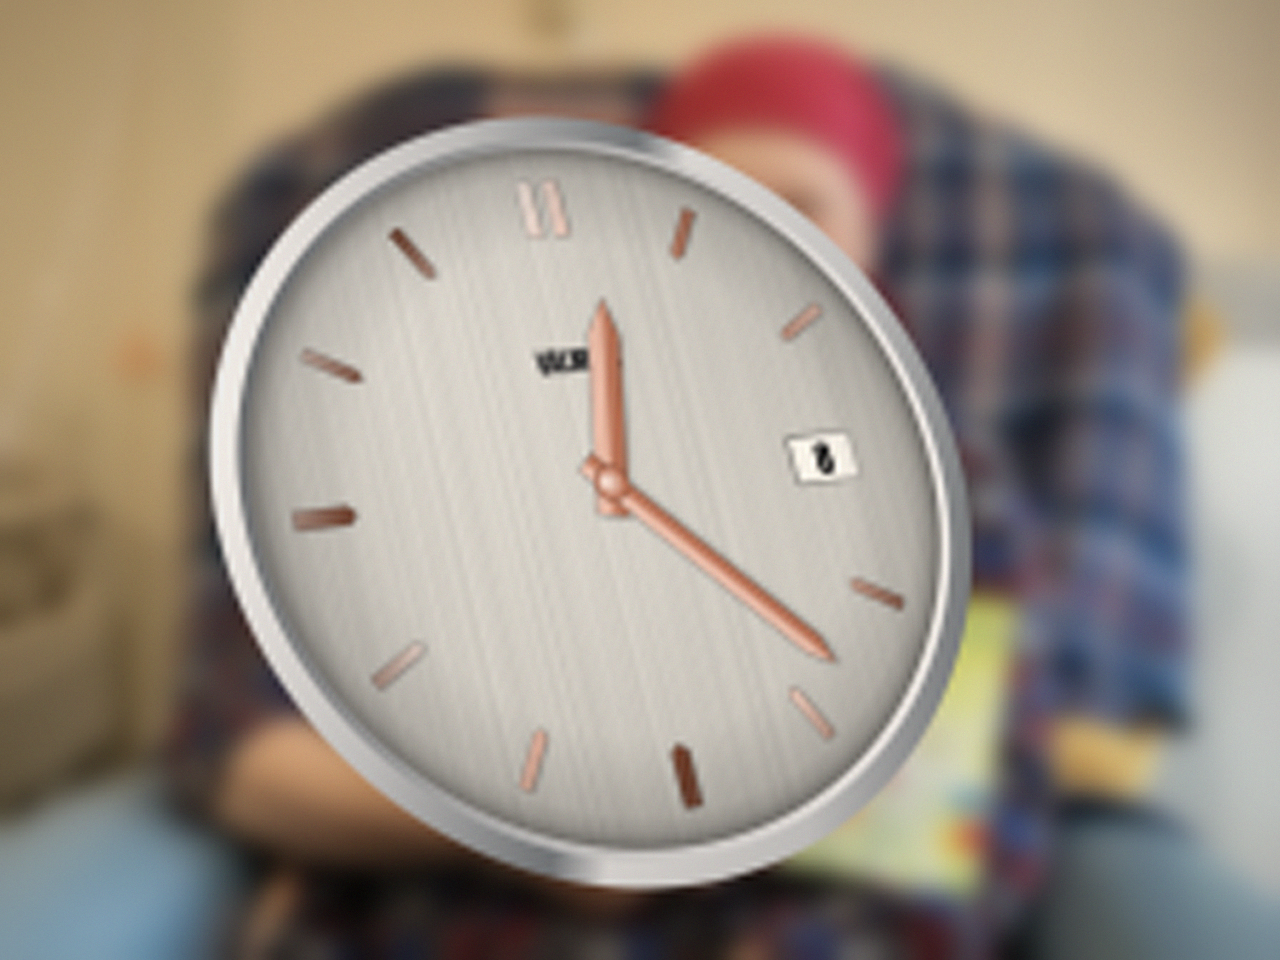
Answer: 12,23
